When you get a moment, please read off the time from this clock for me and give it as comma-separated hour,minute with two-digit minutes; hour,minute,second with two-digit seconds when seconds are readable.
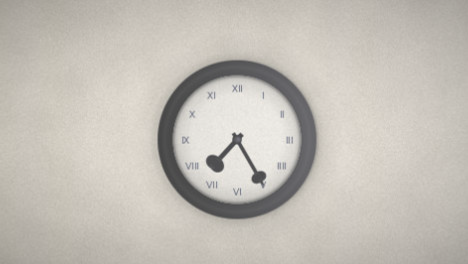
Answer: 7,25
